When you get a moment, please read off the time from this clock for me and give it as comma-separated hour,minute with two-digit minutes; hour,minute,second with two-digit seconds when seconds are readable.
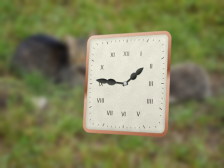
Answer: 1,46
